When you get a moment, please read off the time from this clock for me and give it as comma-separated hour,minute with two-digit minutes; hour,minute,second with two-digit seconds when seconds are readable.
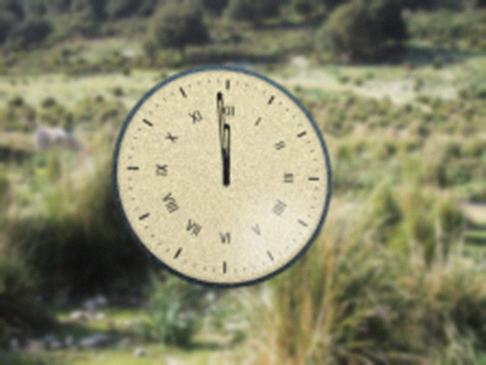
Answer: 11,59
